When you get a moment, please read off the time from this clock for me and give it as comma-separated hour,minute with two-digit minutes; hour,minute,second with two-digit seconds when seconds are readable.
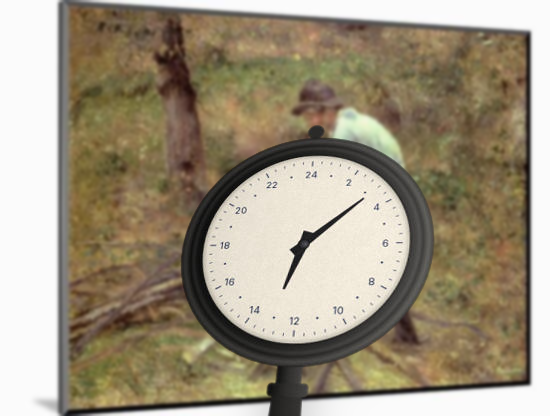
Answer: 13,08
